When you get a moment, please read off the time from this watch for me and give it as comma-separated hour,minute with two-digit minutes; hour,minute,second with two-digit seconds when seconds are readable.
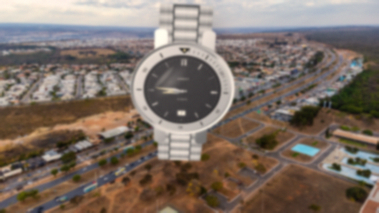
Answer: 8,46
